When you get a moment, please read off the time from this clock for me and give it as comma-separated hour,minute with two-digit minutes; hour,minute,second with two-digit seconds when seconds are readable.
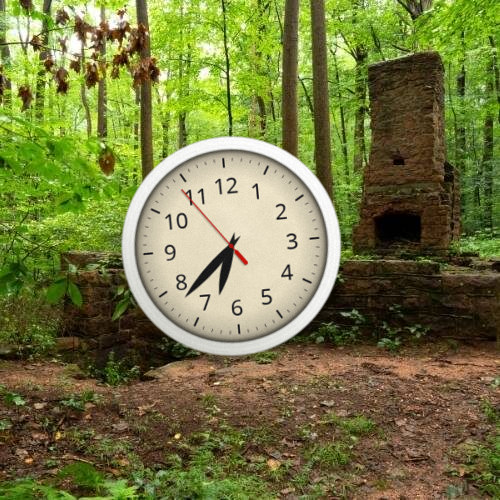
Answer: 6,37,54
